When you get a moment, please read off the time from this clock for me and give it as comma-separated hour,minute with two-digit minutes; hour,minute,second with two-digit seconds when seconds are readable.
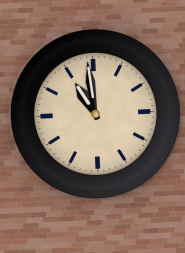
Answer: 10,59
